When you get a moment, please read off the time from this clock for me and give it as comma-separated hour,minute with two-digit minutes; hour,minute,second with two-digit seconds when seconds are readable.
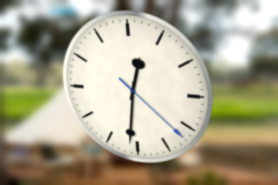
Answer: 12,31,22
